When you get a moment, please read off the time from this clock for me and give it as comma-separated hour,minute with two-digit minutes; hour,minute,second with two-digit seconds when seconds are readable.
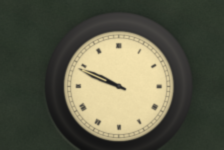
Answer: 9,49
